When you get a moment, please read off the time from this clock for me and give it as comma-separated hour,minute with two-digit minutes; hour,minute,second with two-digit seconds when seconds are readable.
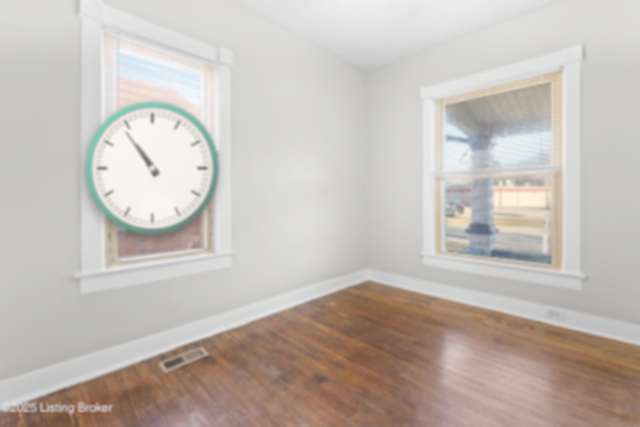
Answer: 10,54
